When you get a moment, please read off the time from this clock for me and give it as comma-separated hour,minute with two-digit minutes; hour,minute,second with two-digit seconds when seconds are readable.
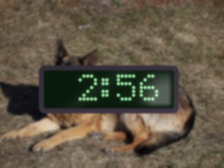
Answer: 2,56
